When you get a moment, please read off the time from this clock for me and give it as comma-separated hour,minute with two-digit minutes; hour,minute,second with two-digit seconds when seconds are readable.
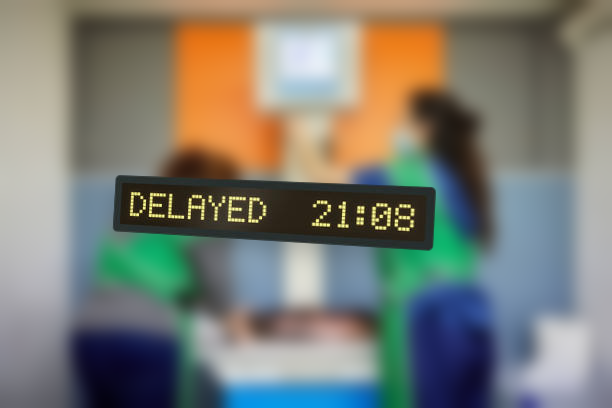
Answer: 21,08
